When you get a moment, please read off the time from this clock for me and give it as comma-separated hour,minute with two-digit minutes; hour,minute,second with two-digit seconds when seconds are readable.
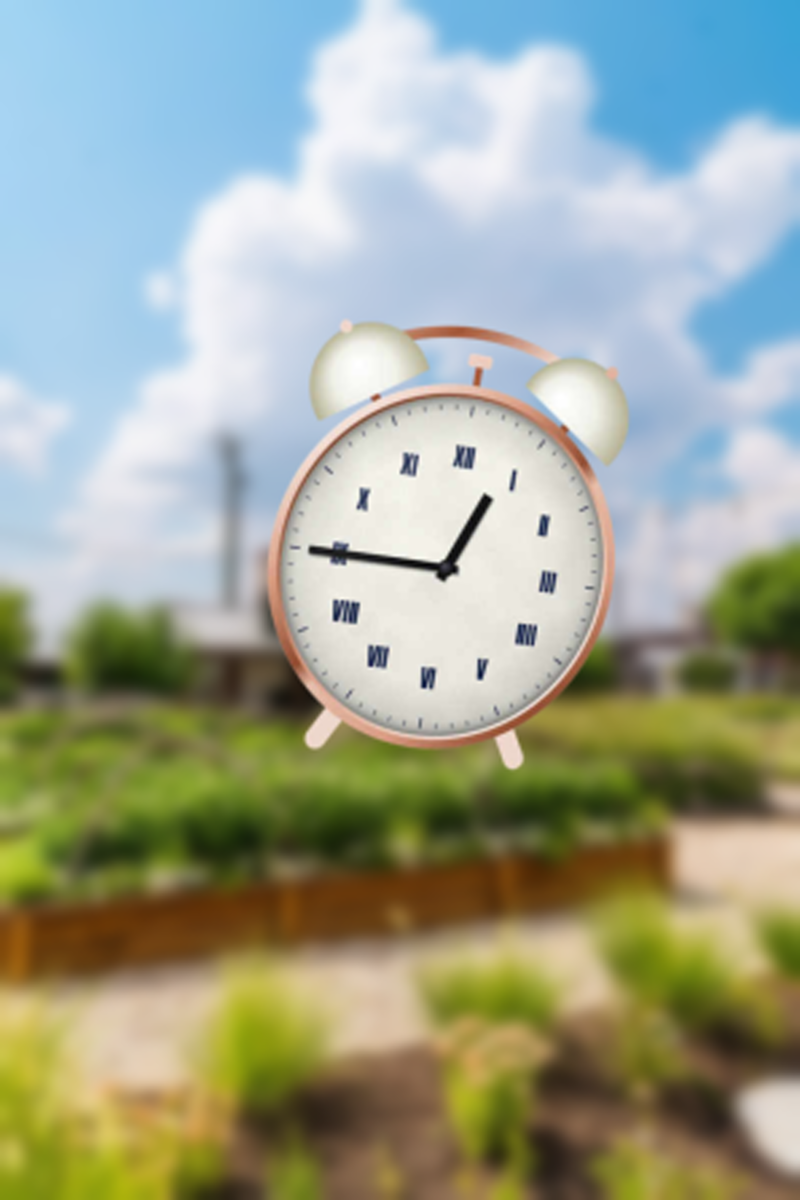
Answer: 12,45
